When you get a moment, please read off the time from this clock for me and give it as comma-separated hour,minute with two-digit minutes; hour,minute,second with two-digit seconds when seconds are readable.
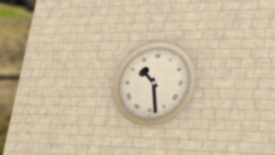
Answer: 10,28
